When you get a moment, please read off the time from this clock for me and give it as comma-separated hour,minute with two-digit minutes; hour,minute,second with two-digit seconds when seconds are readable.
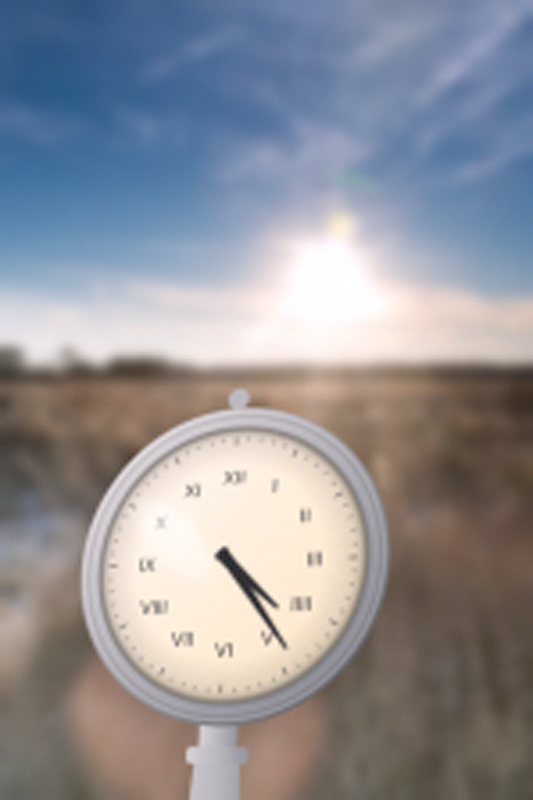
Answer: 4,24
